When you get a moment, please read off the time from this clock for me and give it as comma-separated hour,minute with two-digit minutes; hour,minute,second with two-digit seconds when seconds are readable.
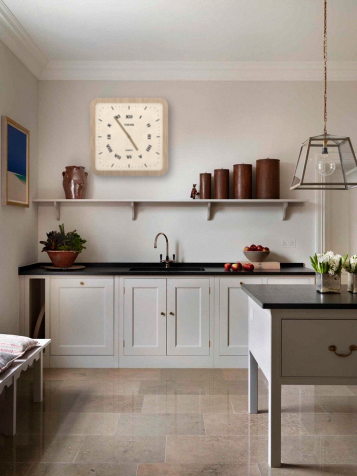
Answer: 4,54
